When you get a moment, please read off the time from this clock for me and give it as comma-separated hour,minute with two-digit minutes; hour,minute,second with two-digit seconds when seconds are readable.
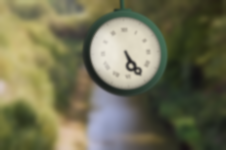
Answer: 5,25
